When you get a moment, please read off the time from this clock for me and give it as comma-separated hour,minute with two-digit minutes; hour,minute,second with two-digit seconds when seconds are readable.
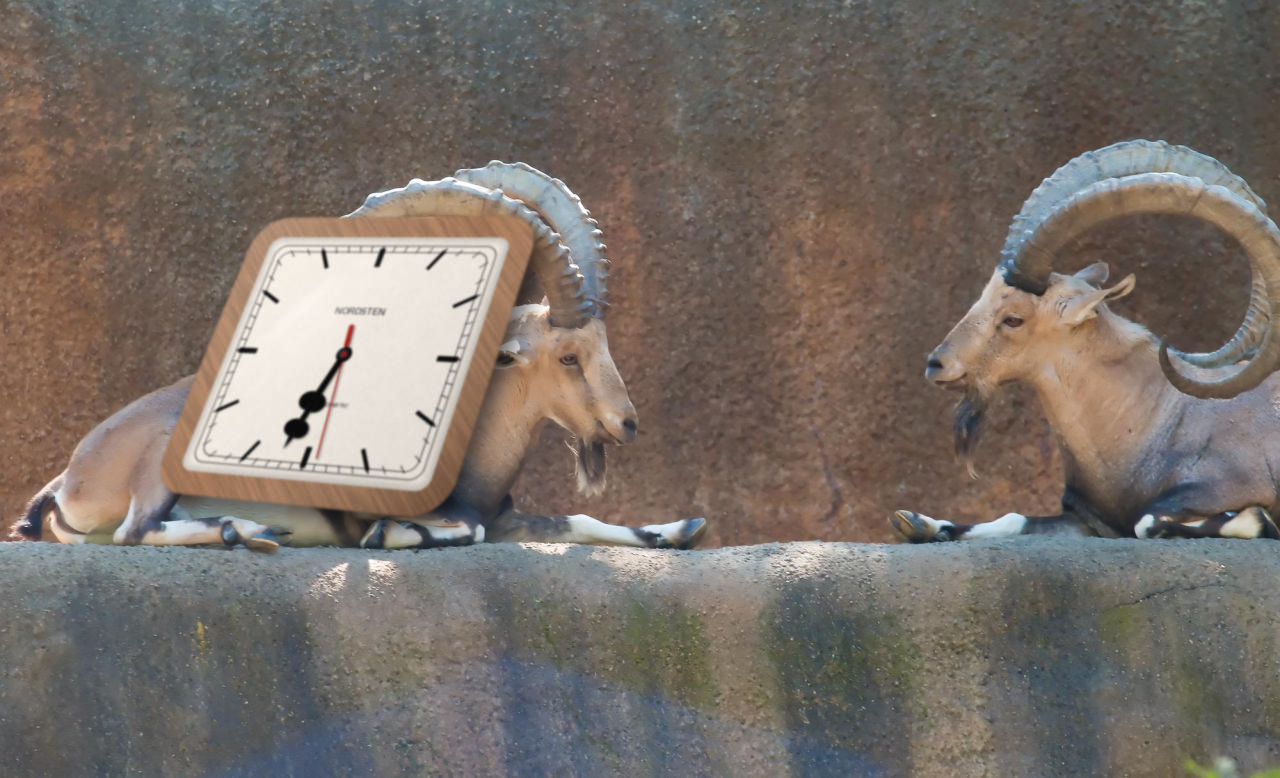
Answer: 6,32,29
